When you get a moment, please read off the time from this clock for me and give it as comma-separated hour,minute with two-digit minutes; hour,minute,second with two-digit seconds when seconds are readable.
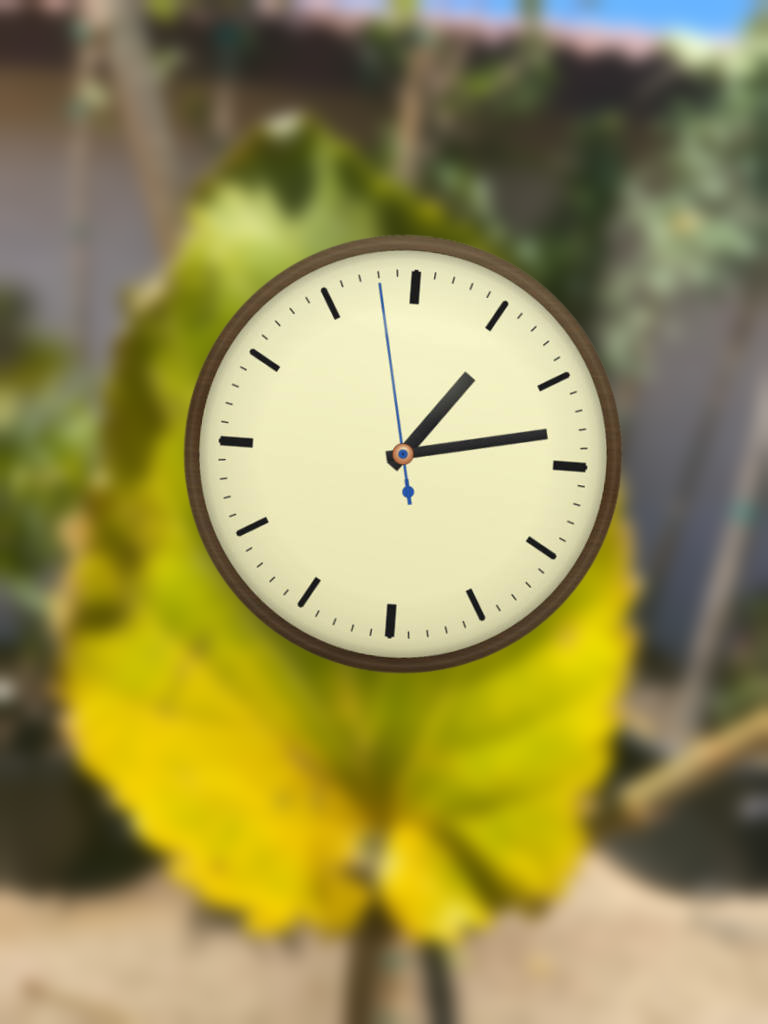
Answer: 1,12,58
